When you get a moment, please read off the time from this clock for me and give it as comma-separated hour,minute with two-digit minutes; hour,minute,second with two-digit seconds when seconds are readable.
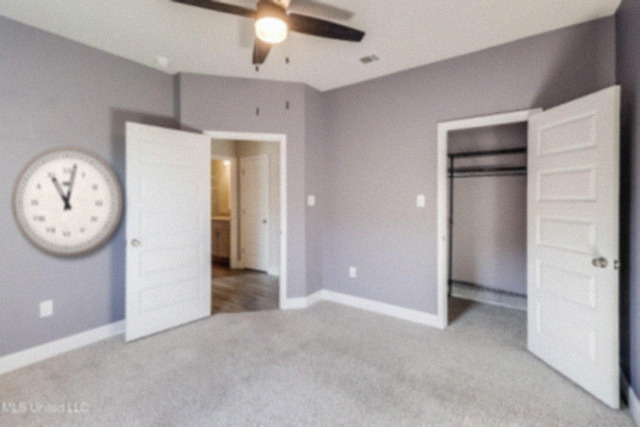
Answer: 11,02
